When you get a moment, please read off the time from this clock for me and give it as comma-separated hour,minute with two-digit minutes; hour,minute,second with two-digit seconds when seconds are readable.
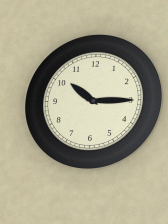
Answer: 10,15
